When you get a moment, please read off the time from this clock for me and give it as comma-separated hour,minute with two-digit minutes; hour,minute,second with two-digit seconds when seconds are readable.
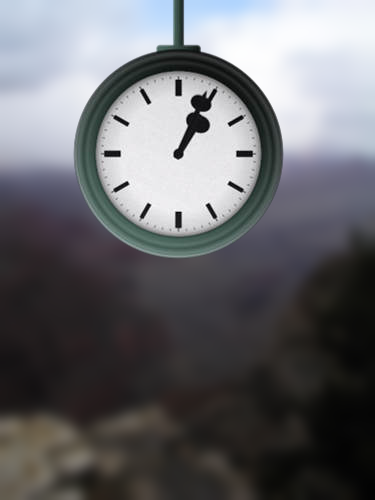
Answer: 1,04
